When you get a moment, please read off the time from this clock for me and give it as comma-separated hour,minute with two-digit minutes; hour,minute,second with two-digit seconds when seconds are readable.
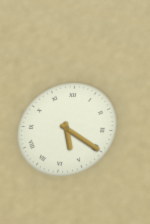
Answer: 5,20
